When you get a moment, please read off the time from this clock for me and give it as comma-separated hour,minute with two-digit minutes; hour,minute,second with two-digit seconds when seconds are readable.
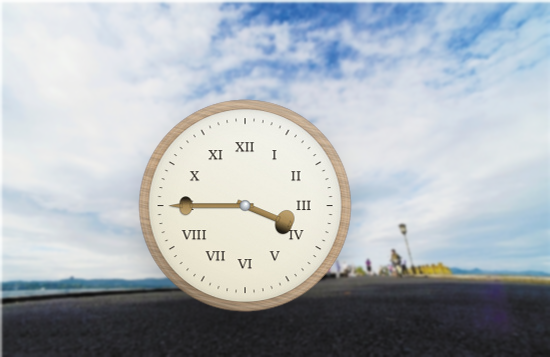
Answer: 3,45
